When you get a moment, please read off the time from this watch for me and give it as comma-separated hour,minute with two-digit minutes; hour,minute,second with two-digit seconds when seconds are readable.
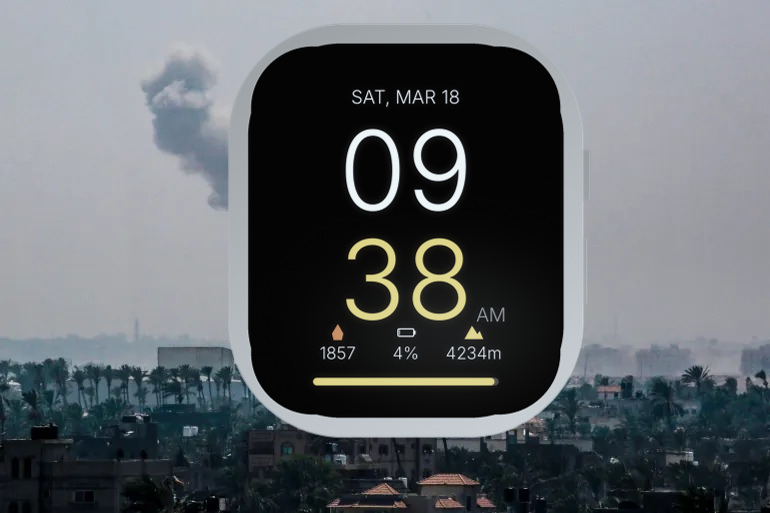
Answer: 9,38
